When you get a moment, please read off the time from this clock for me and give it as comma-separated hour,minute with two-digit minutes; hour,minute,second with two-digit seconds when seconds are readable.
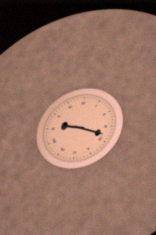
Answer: 9,18
